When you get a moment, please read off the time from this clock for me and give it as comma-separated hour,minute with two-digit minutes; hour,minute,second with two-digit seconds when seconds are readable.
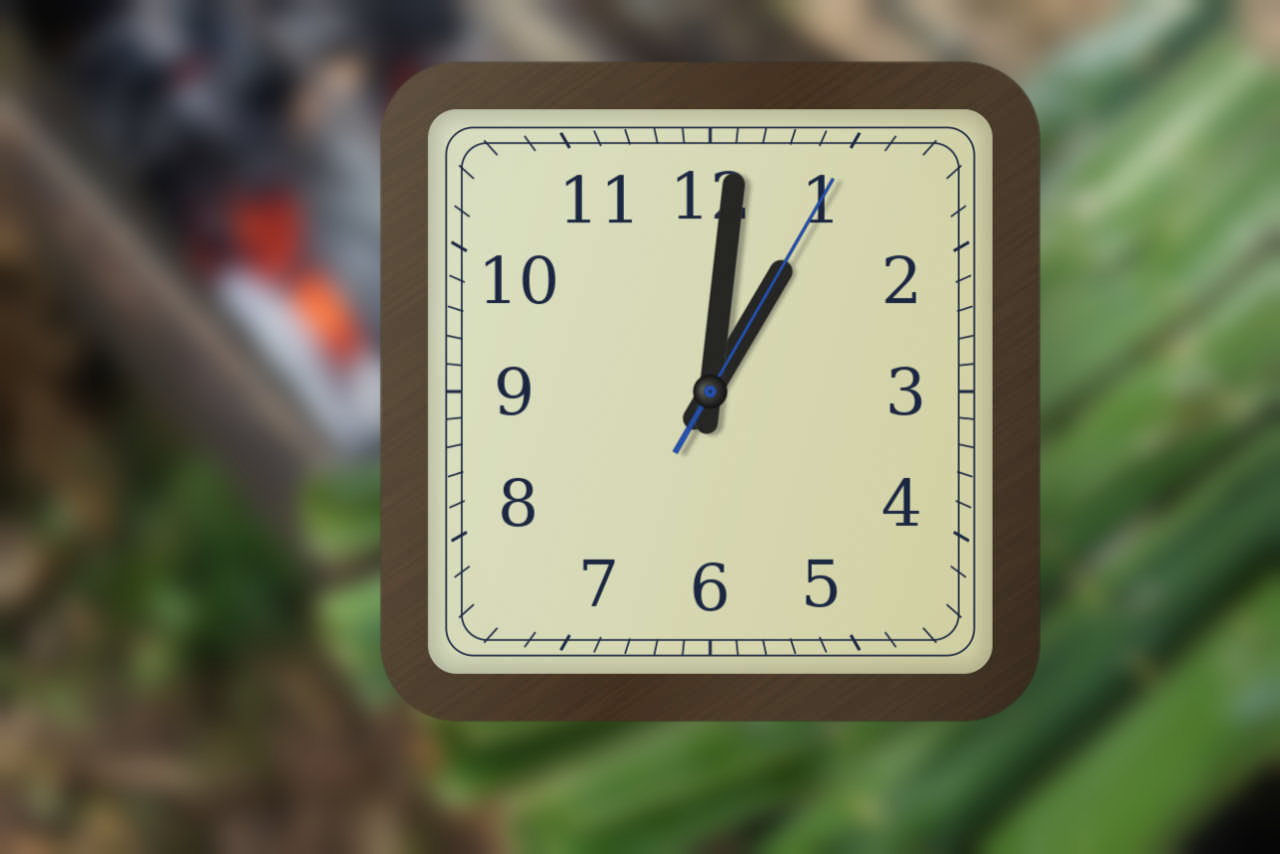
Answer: 1,01,05
